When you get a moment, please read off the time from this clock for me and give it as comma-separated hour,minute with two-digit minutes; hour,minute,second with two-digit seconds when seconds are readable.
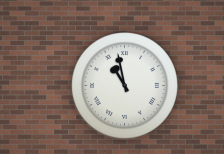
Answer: 10,58
